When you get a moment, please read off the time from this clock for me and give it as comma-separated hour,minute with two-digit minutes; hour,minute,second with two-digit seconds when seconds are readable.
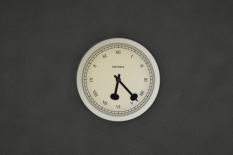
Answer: 6,23
